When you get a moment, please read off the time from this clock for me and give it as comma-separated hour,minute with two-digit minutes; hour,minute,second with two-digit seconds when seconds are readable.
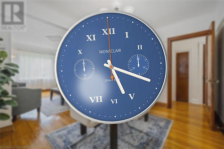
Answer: 5,19
